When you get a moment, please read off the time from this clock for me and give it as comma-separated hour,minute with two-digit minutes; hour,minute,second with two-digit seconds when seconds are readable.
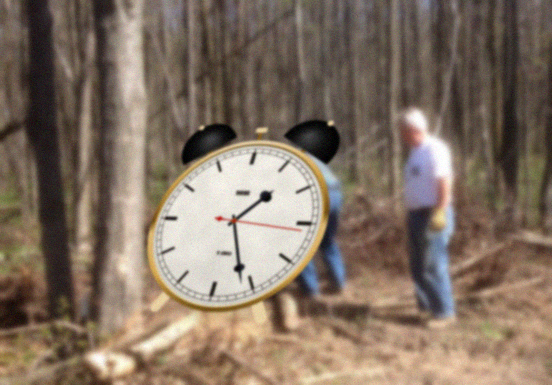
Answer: 1,26,16
